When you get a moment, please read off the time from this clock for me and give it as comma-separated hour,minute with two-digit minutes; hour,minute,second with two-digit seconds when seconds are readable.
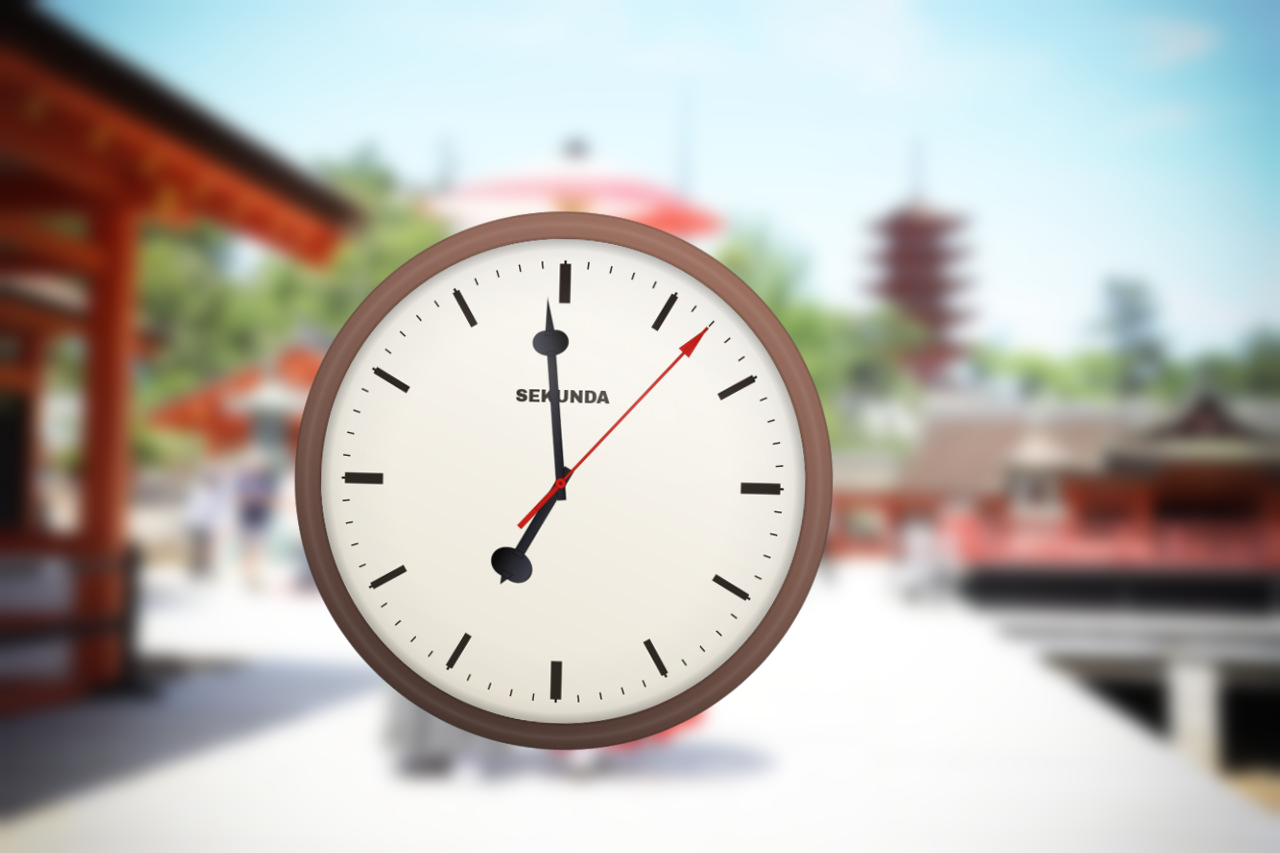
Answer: 6,59,07
